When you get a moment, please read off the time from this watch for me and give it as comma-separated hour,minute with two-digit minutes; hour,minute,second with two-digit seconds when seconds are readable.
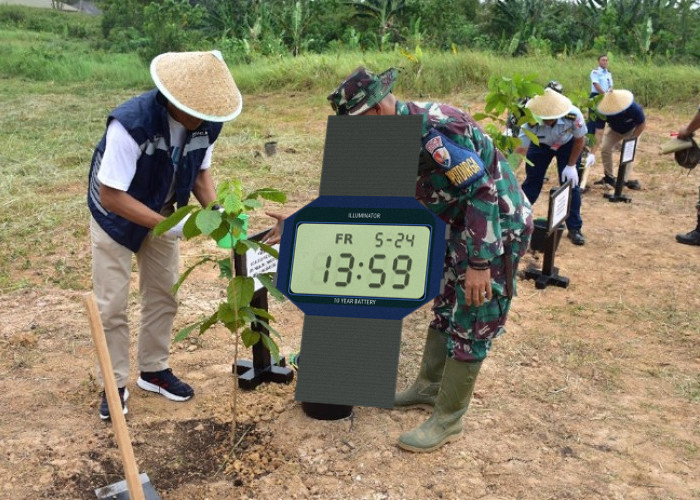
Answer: 13,59
